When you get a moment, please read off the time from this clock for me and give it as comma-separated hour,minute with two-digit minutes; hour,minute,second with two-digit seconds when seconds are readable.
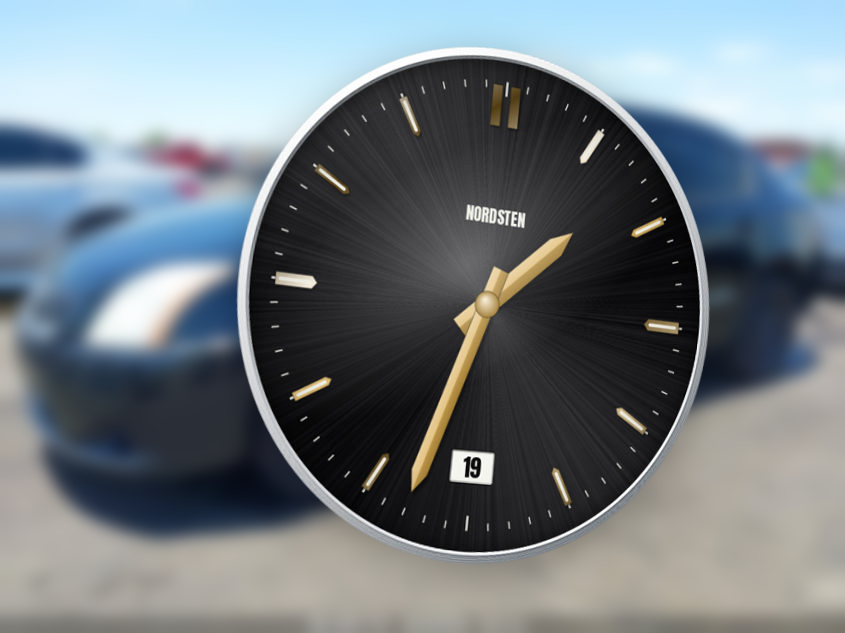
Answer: 1,33
